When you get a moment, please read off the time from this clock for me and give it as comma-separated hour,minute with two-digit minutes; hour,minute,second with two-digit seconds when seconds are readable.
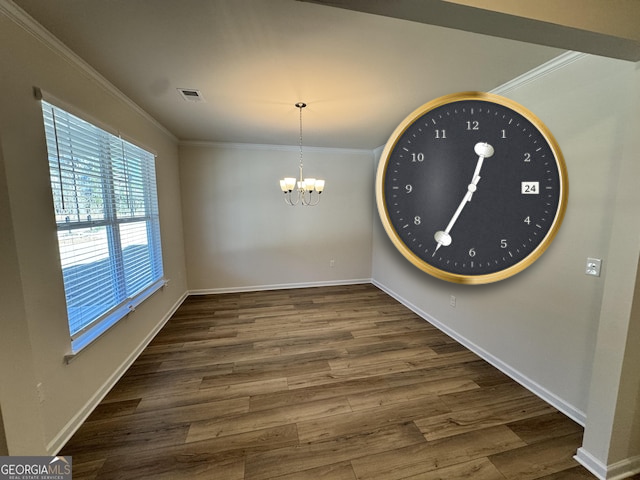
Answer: 12,35
